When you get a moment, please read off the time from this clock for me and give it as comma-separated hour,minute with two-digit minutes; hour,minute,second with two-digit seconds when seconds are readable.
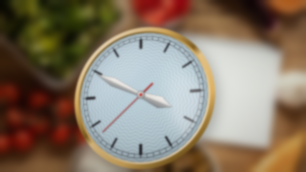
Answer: 3,49,38
